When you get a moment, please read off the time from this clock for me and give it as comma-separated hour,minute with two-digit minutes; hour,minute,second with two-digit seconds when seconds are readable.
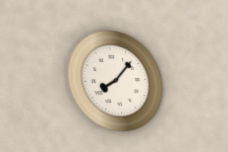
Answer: 8,08
